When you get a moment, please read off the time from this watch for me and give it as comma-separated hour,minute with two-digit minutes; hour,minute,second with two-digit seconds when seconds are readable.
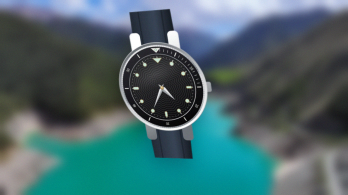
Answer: 4,35
